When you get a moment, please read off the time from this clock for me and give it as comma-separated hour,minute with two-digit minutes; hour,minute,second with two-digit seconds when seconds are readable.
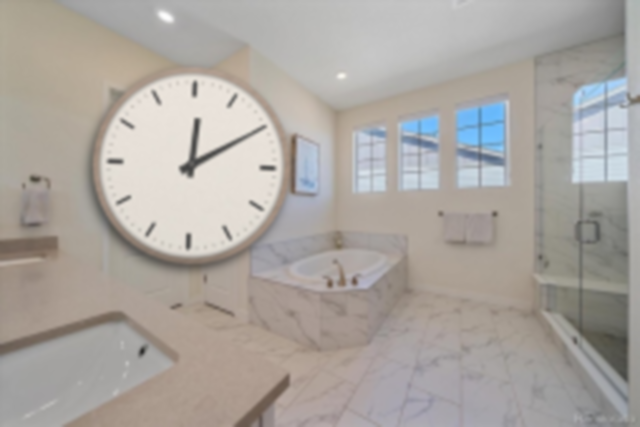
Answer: 12,10
